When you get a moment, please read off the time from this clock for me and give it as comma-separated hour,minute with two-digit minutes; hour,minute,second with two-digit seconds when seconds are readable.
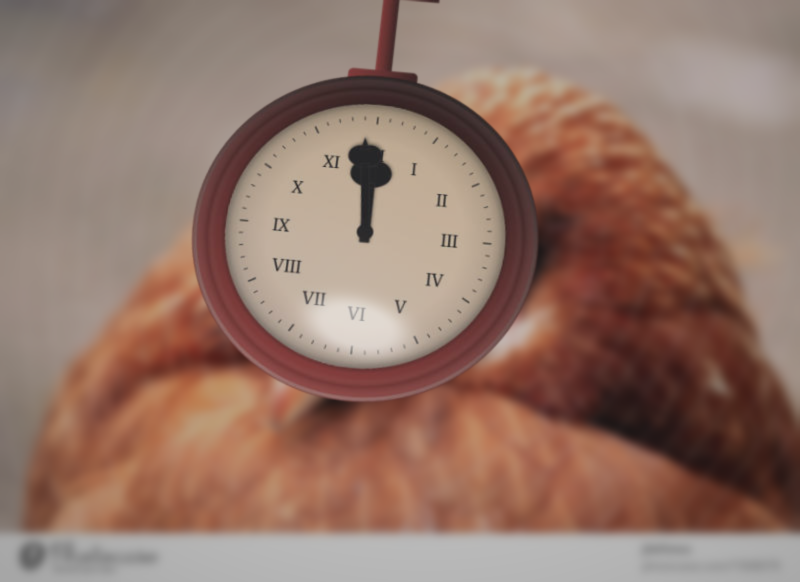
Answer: 11,59
